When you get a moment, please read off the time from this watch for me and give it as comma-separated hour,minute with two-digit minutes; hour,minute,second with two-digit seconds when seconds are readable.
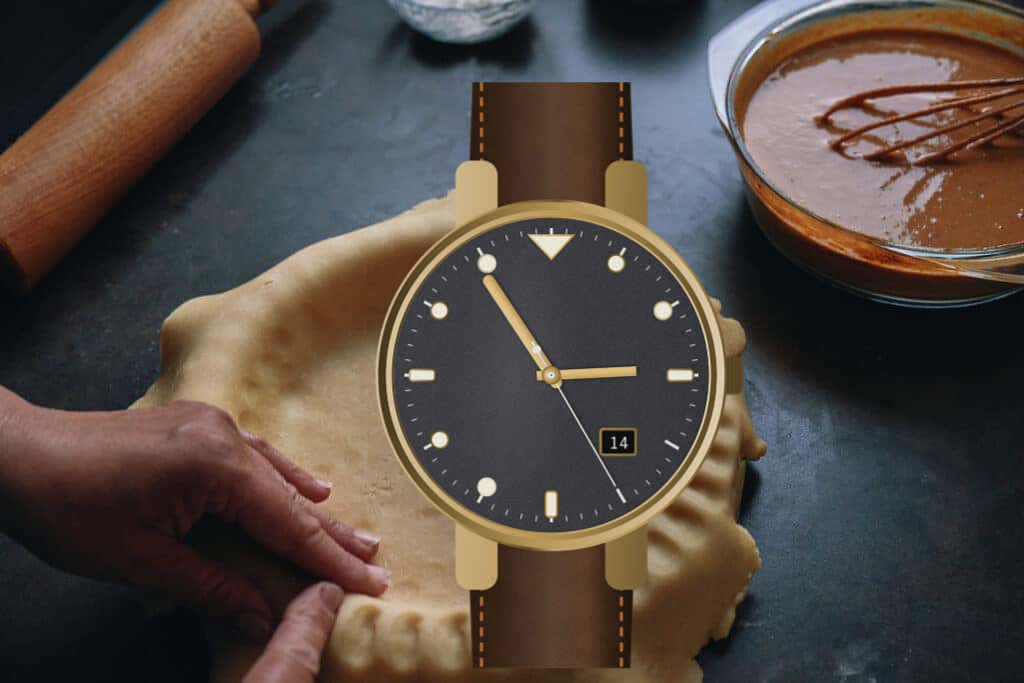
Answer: 2,54,25
